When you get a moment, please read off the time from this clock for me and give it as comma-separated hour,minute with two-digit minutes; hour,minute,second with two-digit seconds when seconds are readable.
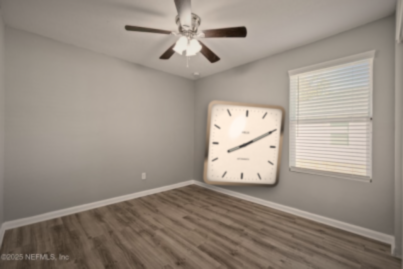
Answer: 8,10
